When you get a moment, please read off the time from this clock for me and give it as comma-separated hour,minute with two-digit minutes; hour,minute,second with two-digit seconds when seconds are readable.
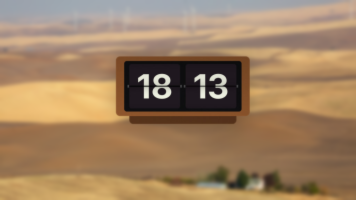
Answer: 18,13
